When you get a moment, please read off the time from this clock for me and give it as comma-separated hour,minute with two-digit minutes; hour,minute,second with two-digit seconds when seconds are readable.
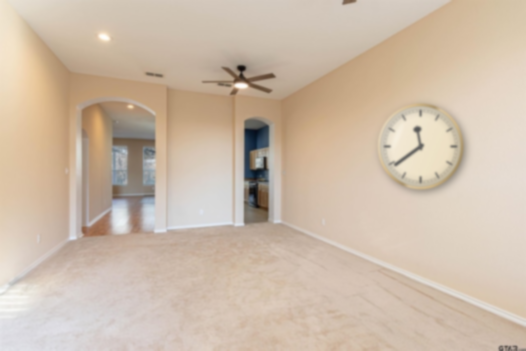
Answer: 11,39
